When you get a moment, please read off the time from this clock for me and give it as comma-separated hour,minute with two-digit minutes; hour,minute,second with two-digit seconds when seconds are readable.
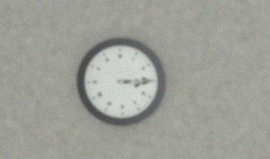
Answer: 3,15
